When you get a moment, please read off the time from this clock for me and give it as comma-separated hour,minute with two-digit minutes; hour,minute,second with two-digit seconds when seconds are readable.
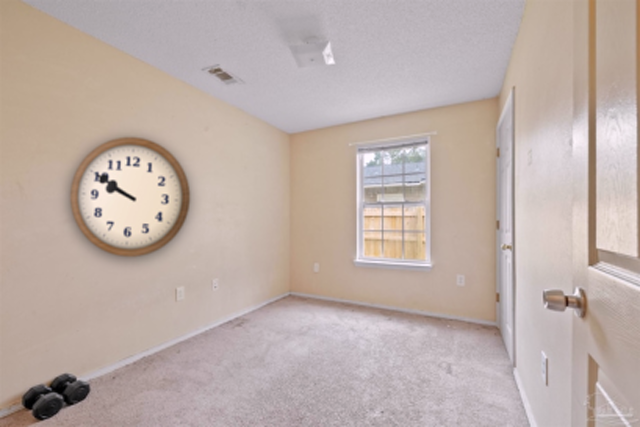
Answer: 9,50
